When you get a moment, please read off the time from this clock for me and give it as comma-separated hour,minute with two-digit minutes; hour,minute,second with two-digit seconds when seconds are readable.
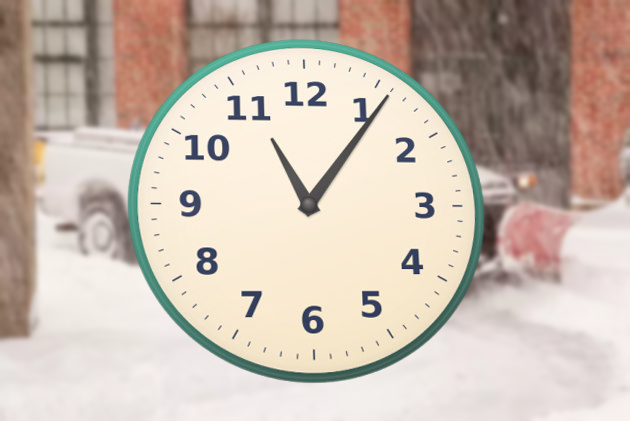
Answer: 11,06
